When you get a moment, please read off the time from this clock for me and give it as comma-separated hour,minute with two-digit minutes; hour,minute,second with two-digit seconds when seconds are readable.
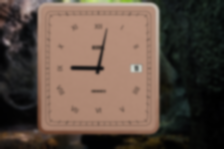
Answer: 9,02
